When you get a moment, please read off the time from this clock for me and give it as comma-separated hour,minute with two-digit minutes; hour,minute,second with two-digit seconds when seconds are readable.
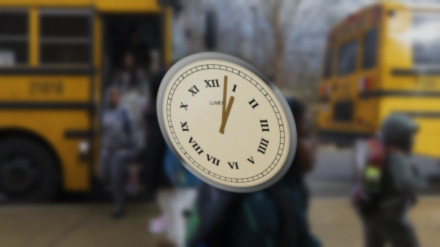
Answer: 1,03
